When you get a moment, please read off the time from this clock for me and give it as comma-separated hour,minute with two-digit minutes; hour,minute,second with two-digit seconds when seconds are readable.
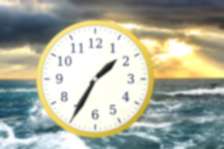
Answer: 1,35
